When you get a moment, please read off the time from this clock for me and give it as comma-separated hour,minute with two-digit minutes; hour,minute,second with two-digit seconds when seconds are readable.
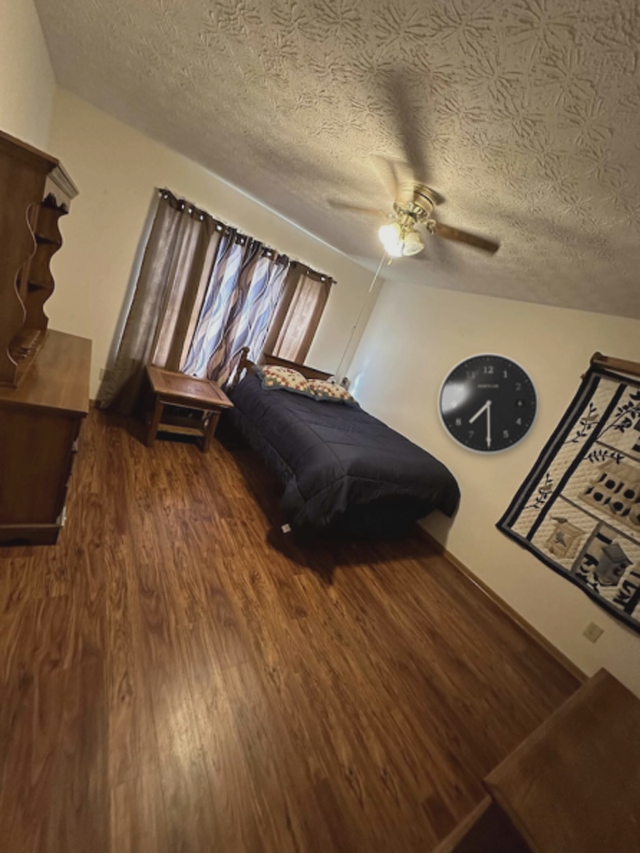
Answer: 7,30
